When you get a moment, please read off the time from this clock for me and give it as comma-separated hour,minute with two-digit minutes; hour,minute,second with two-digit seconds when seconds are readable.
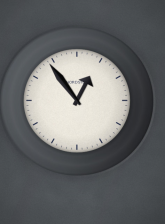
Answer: 12,54
